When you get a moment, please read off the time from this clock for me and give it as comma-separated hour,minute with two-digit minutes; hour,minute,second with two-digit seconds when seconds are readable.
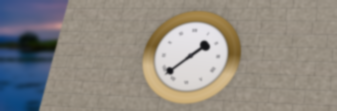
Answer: 1,38
